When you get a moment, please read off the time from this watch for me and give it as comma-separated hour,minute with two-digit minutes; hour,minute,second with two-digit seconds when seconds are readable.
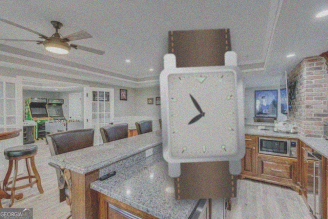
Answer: 7,55
